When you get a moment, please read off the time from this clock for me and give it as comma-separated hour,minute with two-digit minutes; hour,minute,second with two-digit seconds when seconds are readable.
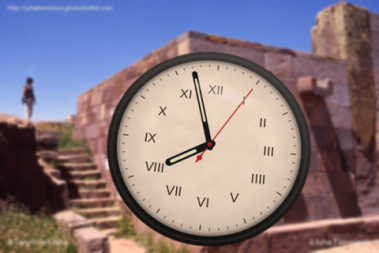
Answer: 7,57,05
